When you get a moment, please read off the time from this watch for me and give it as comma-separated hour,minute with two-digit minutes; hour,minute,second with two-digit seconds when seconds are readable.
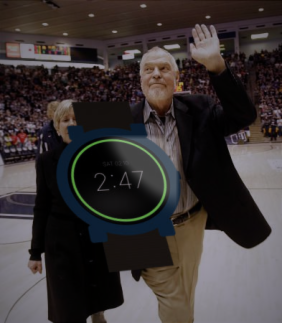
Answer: 2,47
